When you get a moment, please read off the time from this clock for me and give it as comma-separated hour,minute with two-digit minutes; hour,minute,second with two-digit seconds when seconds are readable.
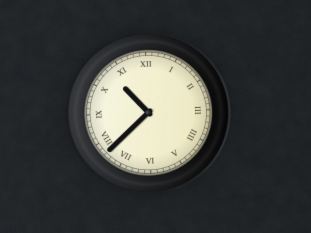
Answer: 10,38
